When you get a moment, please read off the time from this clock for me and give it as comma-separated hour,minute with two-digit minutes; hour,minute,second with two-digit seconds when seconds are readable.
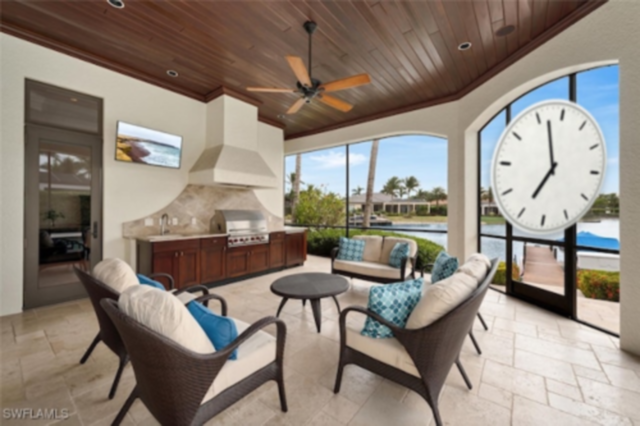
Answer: 6,57
